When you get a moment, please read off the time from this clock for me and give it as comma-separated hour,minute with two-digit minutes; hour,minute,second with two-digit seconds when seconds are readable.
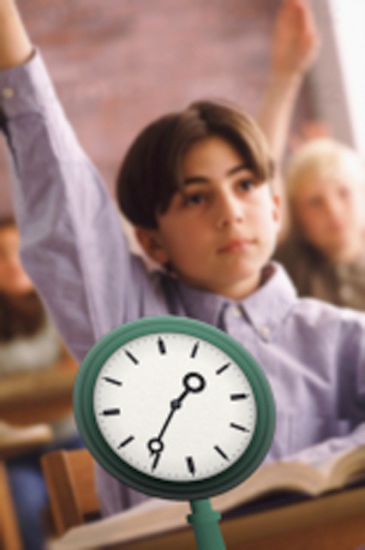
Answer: 1,36
